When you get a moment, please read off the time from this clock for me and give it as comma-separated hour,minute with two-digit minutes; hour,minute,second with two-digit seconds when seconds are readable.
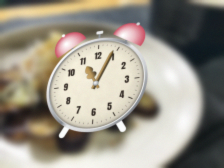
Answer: 11,04
